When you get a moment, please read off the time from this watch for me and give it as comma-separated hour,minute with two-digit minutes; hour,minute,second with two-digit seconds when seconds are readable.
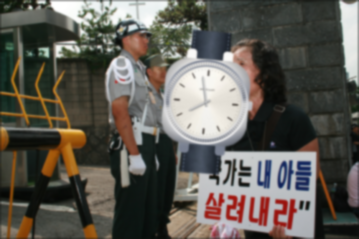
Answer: 7,58
